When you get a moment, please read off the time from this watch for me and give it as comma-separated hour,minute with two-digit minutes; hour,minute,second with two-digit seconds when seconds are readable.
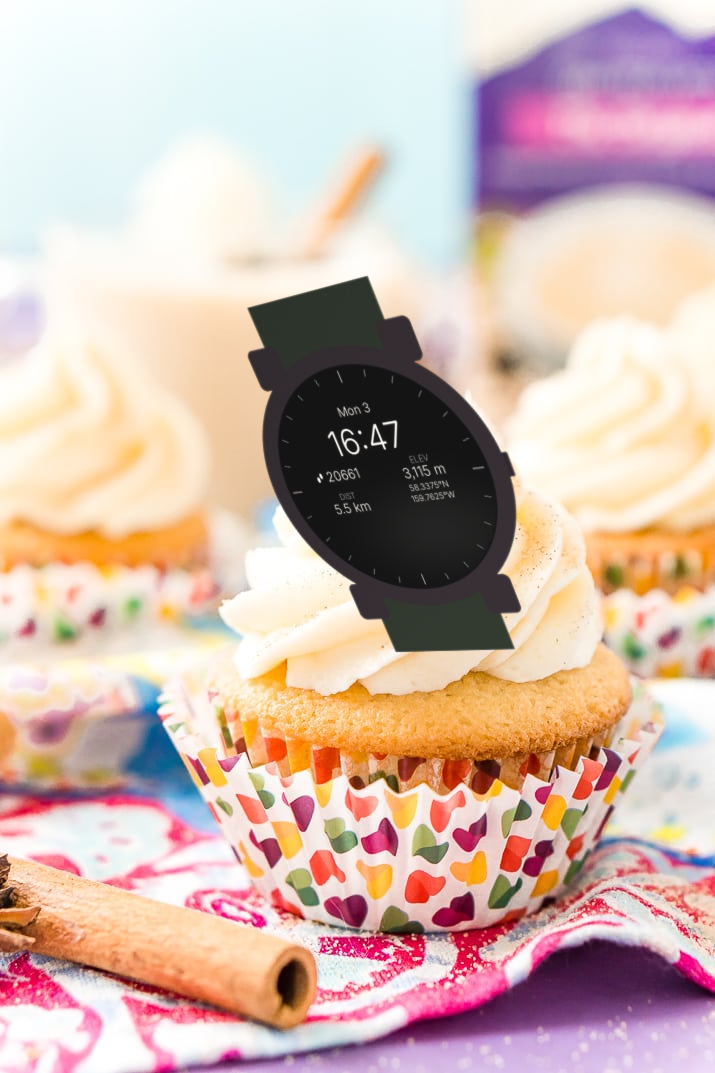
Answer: 16,47
